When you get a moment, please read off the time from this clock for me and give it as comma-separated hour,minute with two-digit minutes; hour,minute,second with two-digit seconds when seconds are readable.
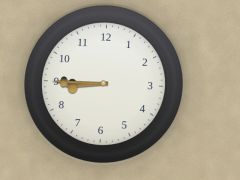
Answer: 8,45
